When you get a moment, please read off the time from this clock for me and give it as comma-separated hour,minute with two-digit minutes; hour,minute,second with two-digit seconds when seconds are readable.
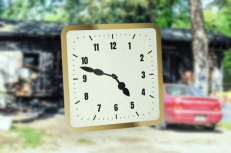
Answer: 4,48
